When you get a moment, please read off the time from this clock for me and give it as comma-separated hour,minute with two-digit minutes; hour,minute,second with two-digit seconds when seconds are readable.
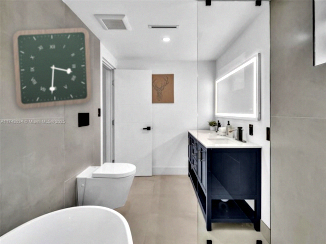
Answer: 3,31
